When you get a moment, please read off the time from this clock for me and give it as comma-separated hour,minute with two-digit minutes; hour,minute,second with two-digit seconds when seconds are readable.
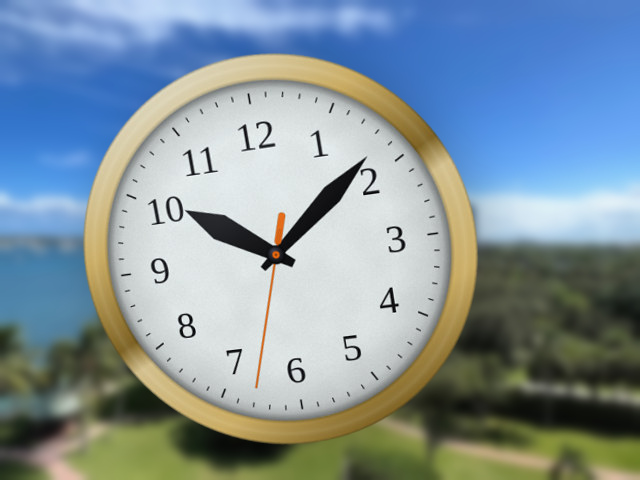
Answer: 10,08,33
